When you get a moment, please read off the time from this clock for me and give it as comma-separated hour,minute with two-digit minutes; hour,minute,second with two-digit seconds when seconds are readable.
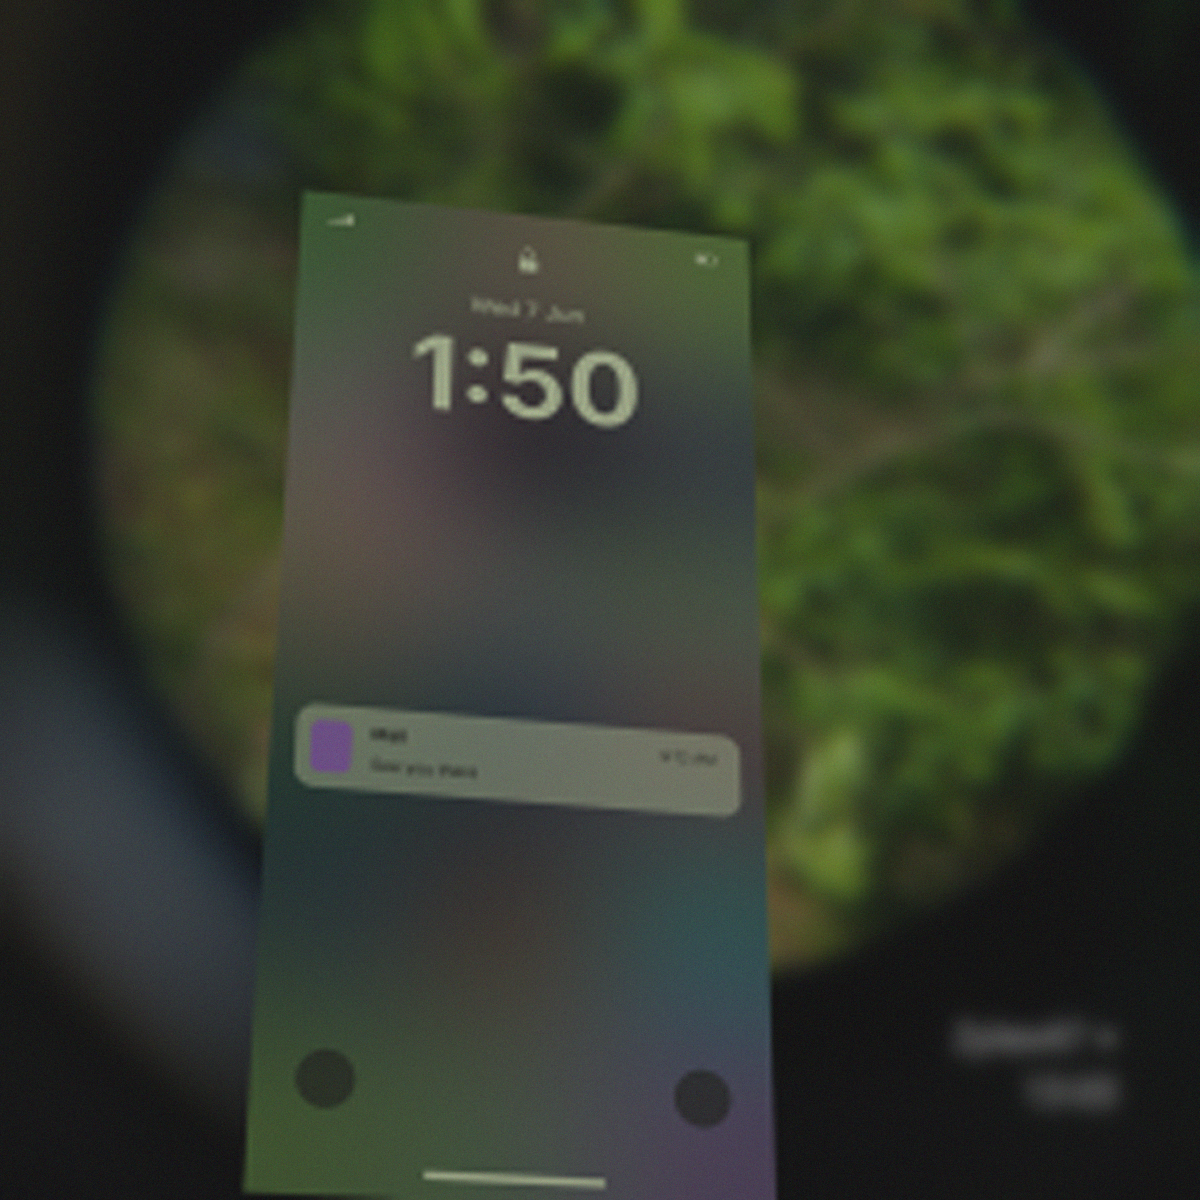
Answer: 1,50
